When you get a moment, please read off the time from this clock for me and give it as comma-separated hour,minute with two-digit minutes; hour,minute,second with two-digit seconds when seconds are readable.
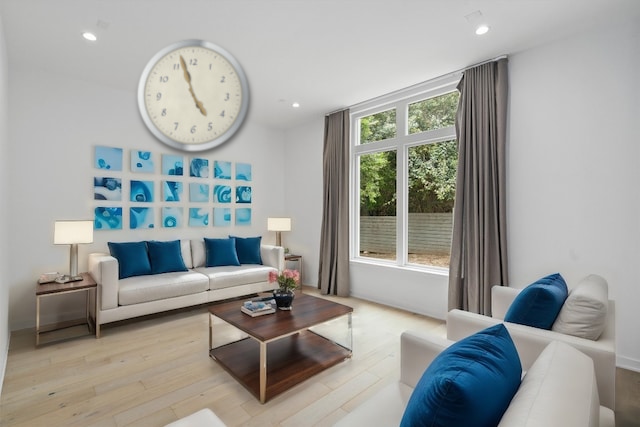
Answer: 4,57
